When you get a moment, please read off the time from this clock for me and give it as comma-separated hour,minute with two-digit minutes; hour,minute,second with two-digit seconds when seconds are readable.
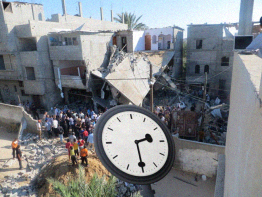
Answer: 2,30
